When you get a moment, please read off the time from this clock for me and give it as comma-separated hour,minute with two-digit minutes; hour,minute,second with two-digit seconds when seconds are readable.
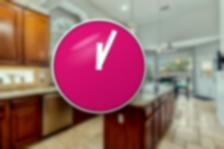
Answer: 12,04
